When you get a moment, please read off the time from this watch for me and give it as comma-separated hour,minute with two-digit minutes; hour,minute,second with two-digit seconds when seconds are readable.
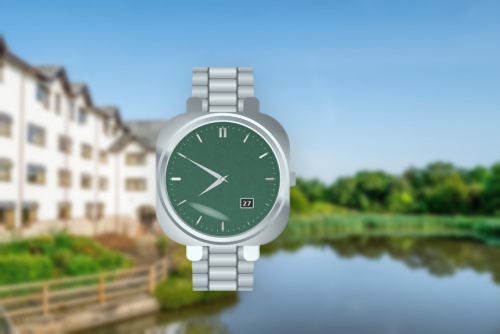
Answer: 7,50
